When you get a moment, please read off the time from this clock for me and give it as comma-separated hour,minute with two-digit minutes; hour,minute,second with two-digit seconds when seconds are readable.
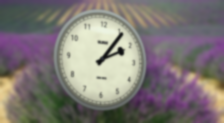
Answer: 2,06
